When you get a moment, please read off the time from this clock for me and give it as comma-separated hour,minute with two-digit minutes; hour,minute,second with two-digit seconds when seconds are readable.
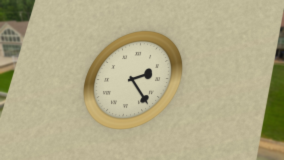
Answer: 2,23
